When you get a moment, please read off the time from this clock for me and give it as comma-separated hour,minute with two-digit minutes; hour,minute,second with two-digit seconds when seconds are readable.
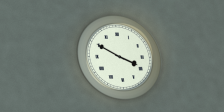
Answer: 3,50
